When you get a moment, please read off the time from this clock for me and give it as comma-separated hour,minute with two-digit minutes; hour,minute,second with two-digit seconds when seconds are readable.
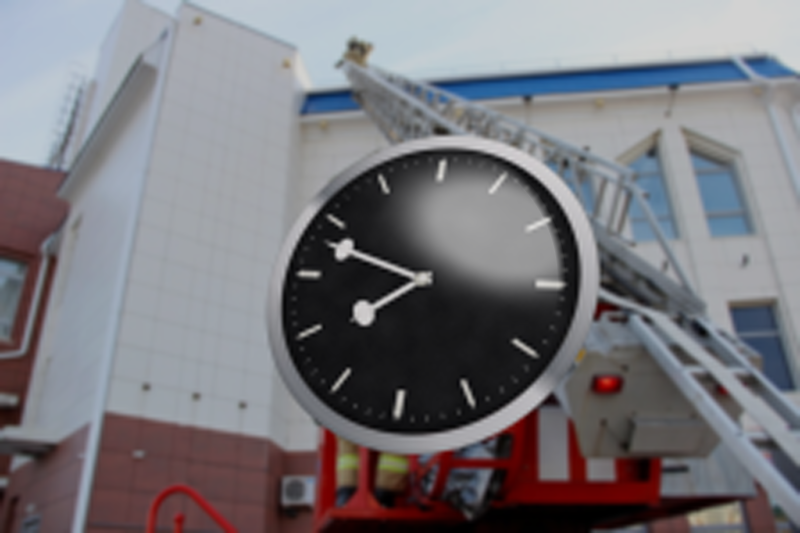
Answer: 7,48
